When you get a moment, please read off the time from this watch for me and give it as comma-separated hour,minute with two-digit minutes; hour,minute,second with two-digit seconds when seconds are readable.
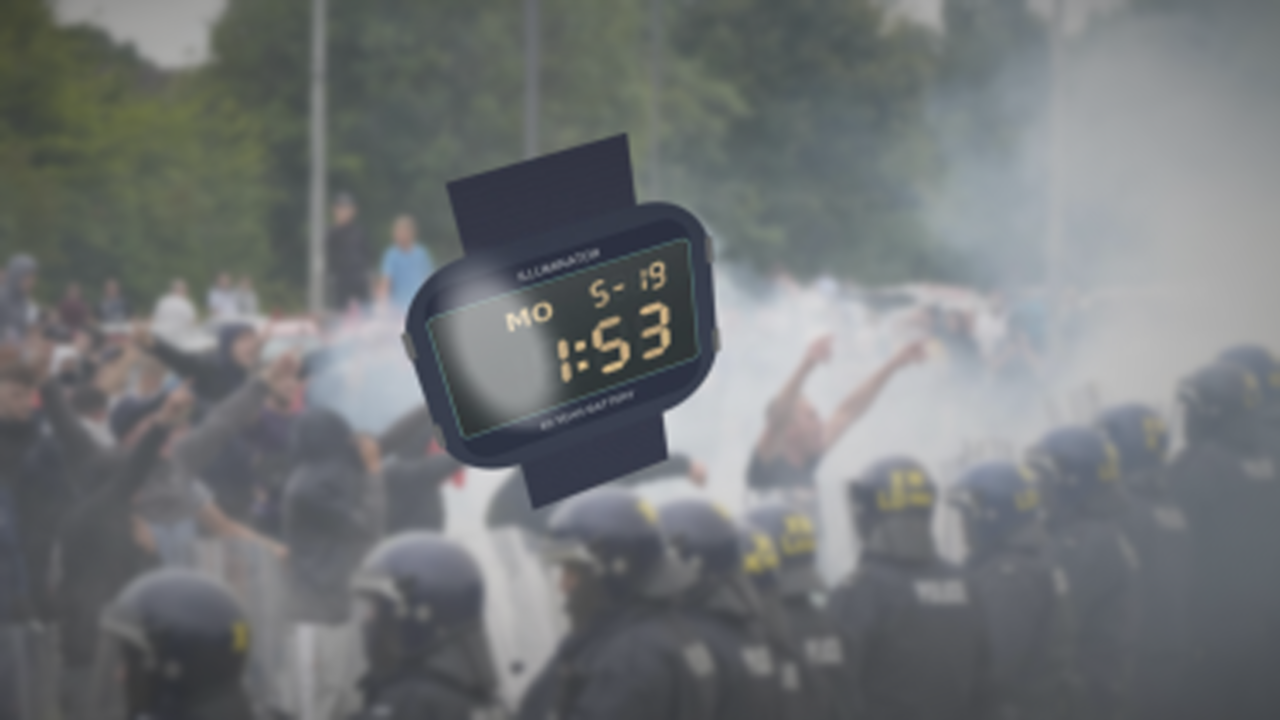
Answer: 1,53
